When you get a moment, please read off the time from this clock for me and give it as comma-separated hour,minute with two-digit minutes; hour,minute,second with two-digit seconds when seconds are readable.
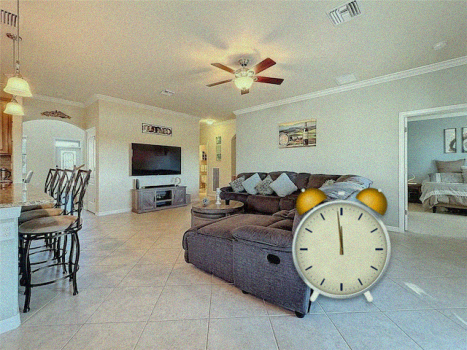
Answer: 11,59
